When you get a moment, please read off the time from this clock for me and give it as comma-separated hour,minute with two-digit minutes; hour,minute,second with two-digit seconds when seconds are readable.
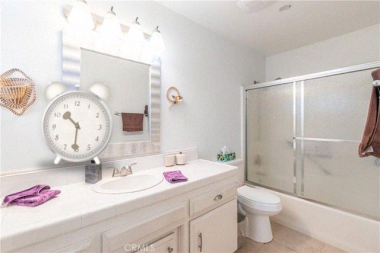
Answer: 10,31
